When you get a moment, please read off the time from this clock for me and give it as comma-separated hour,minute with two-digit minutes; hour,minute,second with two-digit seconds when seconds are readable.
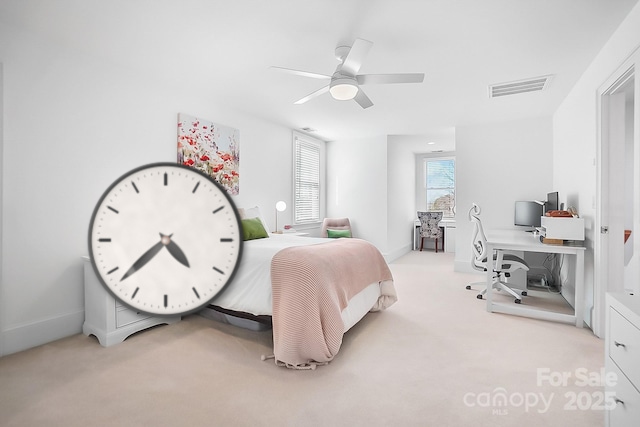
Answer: 4,38
